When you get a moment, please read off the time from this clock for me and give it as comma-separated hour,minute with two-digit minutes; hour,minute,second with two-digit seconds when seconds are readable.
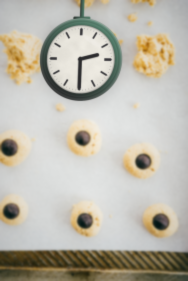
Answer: 2,30
